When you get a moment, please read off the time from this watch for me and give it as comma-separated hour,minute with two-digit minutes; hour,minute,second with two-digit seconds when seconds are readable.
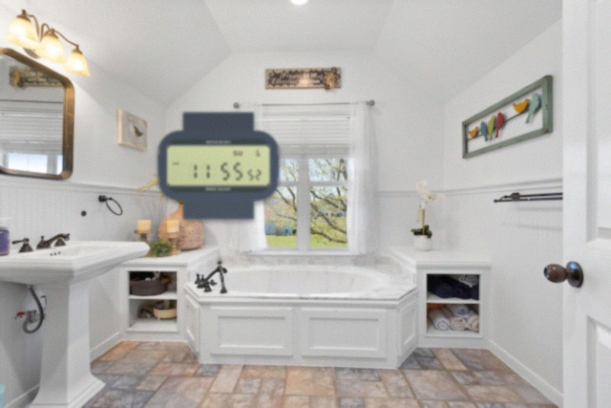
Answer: 11,55,52
